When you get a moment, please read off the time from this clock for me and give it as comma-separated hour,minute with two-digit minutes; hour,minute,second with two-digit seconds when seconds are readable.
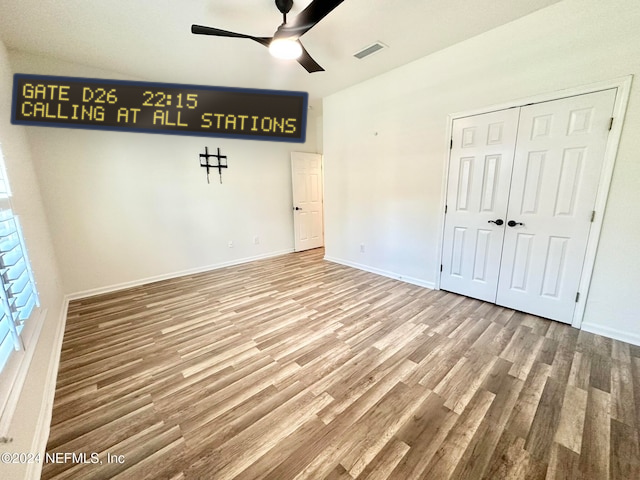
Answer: 22,15
